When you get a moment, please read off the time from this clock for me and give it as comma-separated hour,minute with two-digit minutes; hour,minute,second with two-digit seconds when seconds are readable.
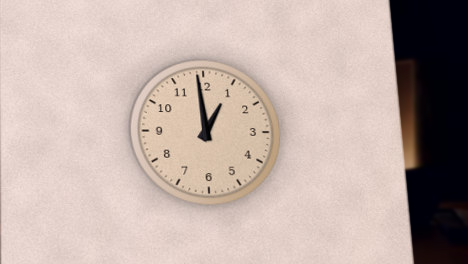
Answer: 12,59
